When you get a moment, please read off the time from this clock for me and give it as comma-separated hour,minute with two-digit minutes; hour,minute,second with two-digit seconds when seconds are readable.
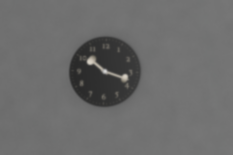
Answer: 10,18
